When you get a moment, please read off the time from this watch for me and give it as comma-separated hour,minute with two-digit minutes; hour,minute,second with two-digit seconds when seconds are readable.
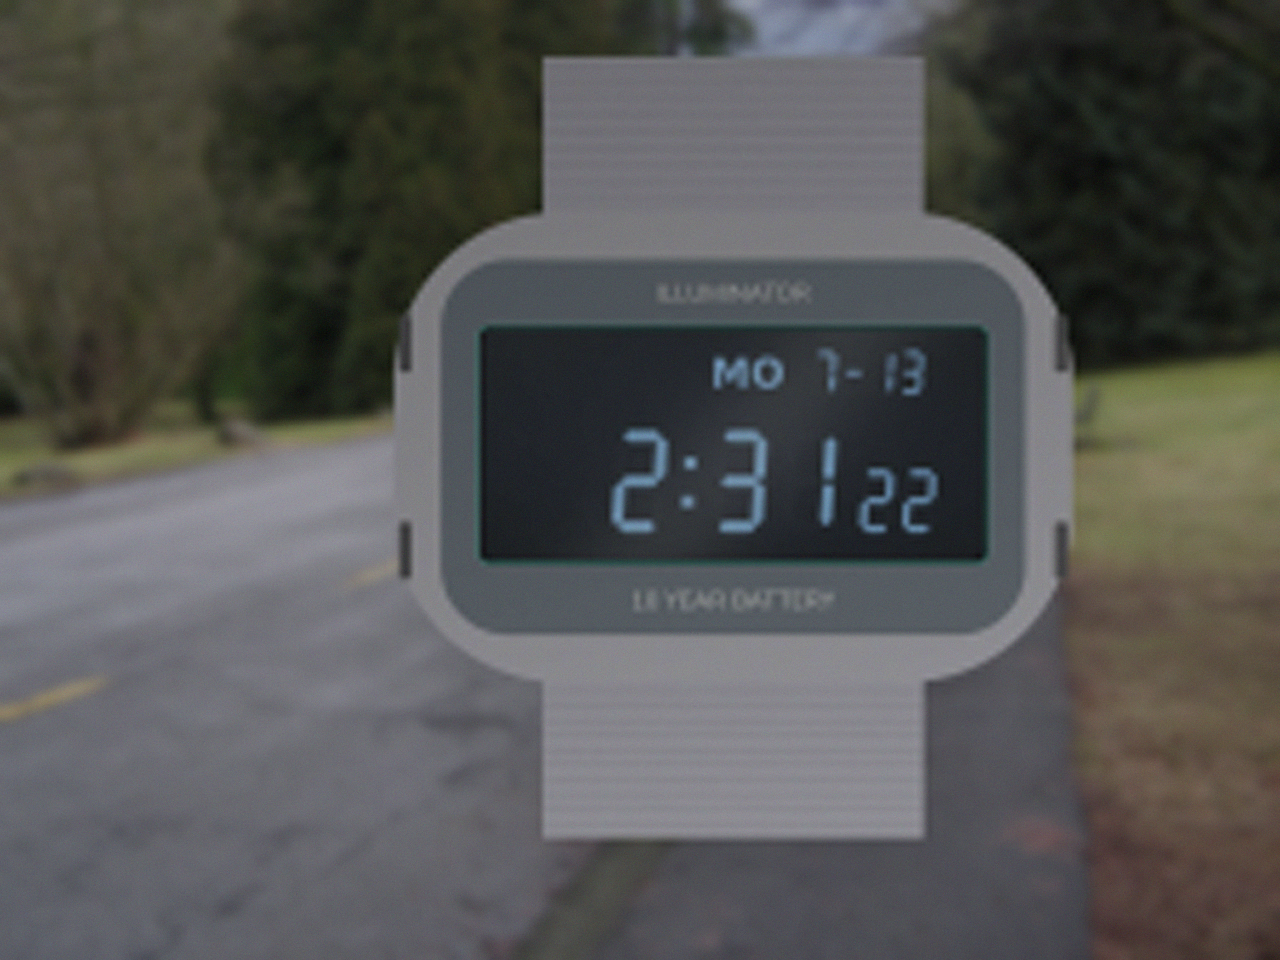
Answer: 2,31,22
